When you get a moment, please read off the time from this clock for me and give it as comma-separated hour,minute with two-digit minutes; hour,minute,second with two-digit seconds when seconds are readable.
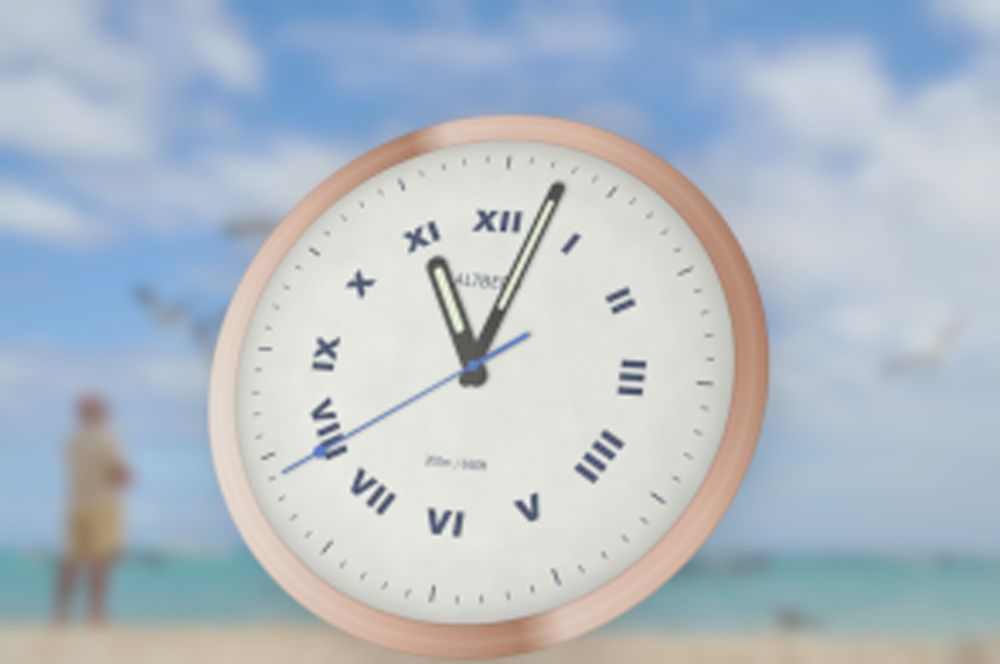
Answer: 11,02,39
